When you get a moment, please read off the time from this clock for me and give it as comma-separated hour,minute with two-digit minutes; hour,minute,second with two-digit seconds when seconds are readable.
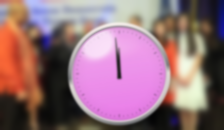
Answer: 11,59
